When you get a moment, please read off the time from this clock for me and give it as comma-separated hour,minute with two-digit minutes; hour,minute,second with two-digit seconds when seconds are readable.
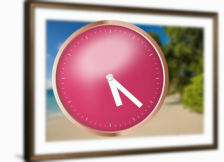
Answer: 5,22
